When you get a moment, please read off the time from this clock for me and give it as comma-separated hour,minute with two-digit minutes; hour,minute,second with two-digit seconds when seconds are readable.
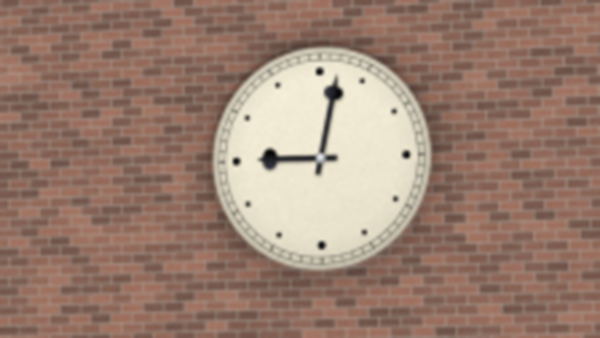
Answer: 9,02
